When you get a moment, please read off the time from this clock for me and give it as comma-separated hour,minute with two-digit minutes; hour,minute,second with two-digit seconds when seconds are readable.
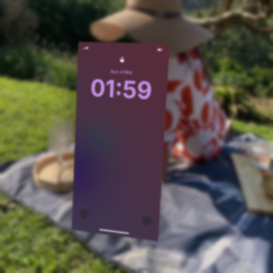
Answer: 1,59
